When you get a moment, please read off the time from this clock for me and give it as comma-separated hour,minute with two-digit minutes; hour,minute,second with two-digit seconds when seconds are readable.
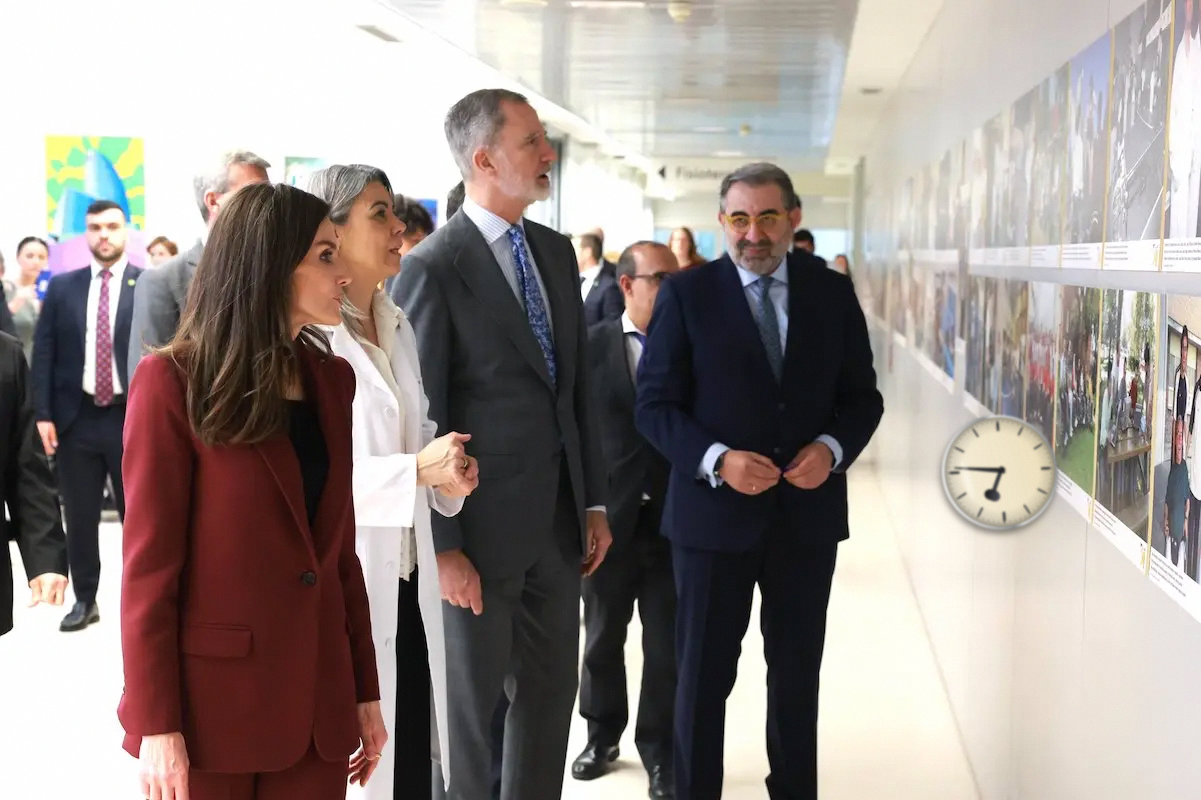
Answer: 6,46
